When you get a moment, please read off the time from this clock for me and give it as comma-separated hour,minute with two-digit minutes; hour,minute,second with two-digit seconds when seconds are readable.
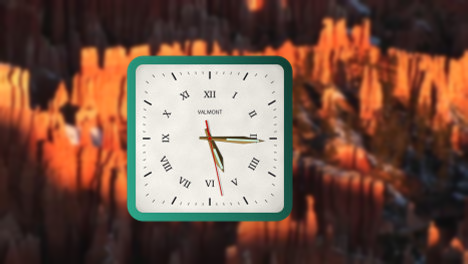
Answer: 5,15,28
